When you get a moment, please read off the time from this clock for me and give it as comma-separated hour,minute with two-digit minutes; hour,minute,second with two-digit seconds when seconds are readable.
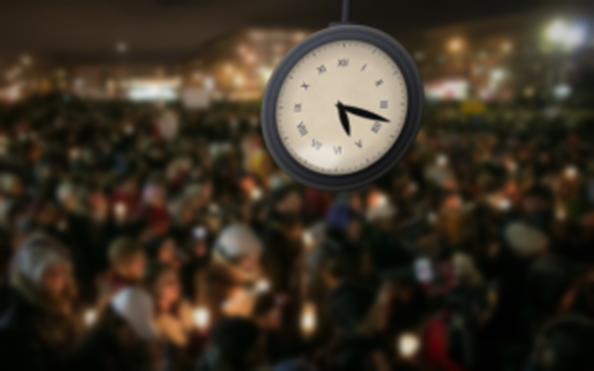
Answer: 5,18
